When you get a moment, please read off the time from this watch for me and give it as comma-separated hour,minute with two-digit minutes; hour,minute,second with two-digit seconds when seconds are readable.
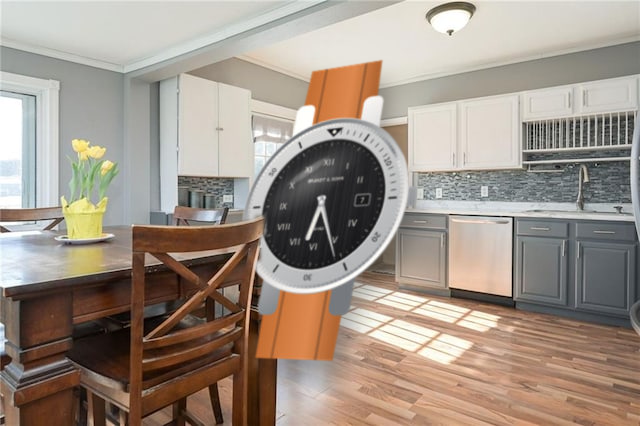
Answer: 6,26
